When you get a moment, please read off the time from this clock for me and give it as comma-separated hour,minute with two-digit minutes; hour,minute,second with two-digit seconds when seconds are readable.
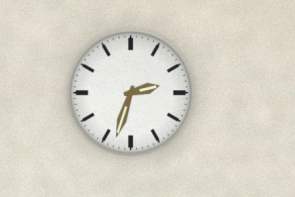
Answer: 2,33
